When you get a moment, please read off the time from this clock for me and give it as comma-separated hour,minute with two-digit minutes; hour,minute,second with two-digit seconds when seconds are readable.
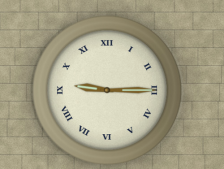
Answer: 9,15
